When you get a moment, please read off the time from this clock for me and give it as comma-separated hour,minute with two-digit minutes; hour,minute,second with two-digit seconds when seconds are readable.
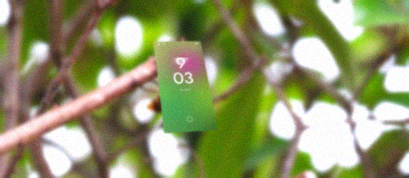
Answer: 9,03
